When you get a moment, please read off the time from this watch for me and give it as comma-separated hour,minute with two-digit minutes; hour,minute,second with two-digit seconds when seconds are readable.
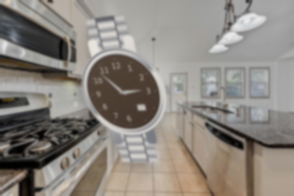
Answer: 2,53
